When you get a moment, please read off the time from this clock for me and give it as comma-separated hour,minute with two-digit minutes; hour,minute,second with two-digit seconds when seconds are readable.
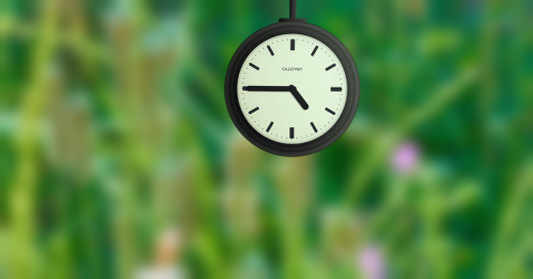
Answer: 4,45
